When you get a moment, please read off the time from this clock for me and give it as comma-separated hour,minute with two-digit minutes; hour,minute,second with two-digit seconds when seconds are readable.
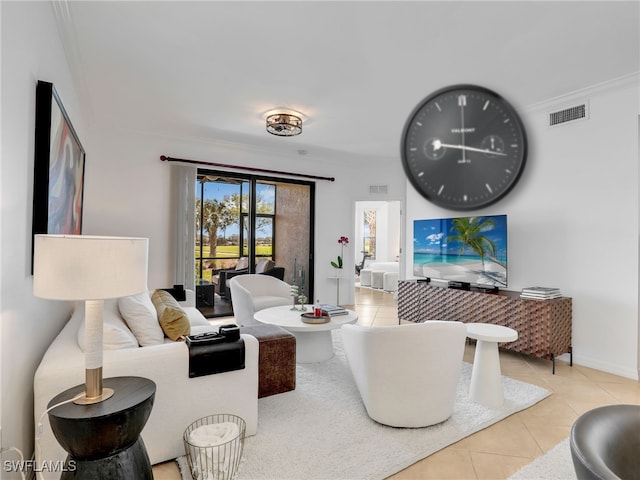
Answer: 9,17
